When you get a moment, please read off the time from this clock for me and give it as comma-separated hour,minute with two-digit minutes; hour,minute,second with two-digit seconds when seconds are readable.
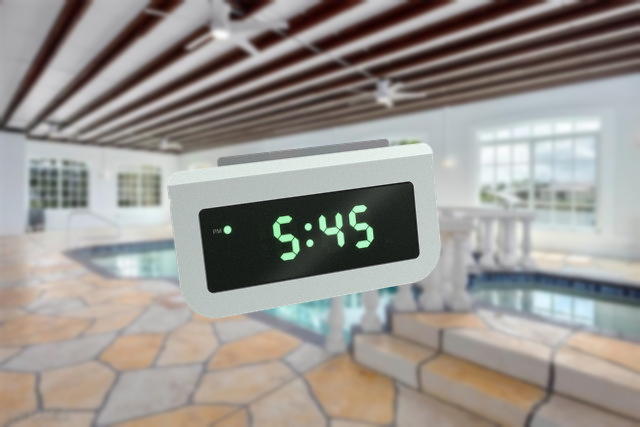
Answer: 5,45
